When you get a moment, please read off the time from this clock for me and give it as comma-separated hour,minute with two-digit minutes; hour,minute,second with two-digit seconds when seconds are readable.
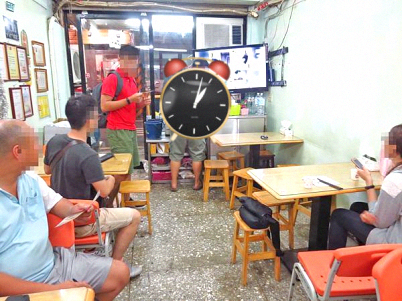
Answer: 1,02
